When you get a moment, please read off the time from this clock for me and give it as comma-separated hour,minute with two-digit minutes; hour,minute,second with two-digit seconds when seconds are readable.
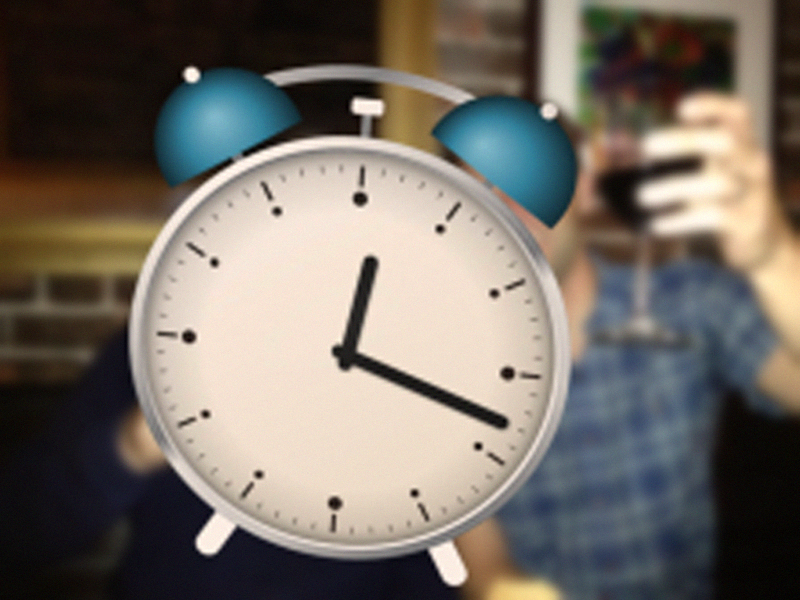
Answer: 12,18
